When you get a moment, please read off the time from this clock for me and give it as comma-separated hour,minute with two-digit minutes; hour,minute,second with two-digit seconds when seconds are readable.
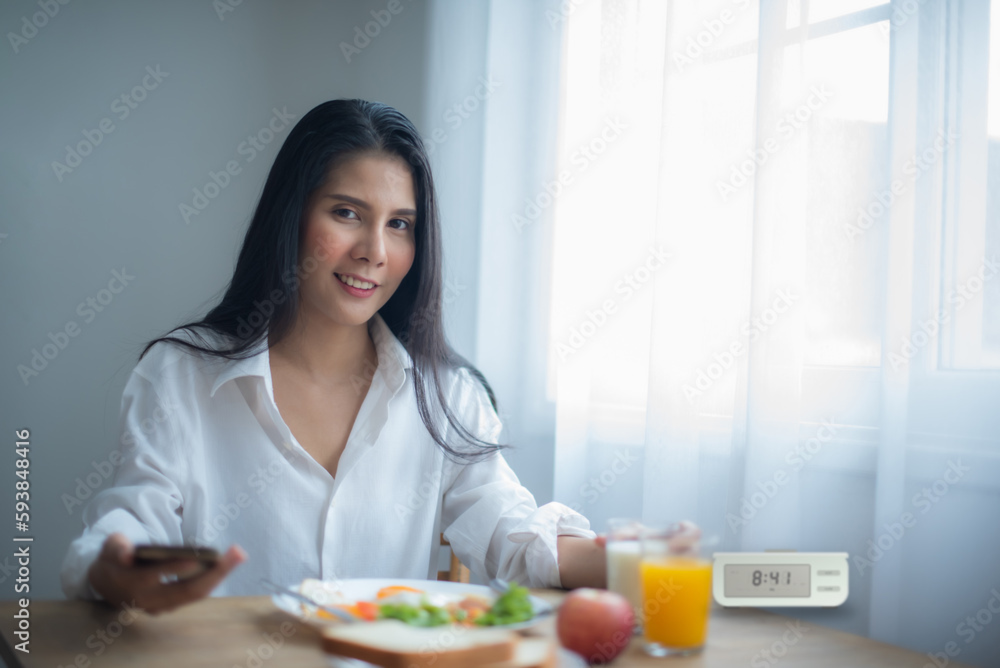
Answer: 8,41
